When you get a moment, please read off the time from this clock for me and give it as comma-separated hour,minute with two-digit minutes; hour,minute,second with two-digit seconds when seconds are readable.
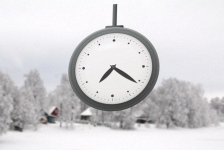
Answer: 7,21
